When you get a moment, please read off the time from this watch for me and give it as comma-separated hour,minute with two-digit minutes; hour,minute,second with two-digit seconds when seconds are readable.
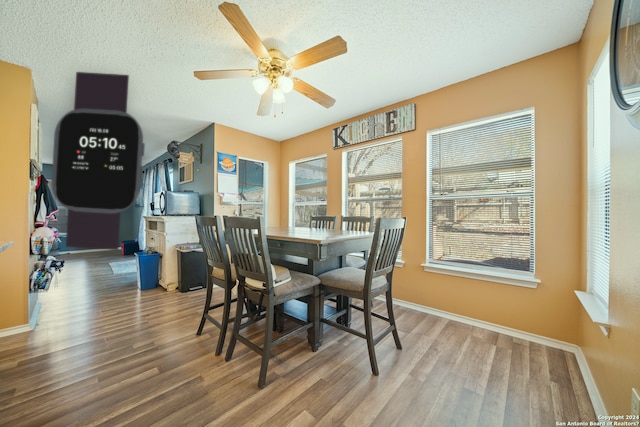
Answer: 5,10
